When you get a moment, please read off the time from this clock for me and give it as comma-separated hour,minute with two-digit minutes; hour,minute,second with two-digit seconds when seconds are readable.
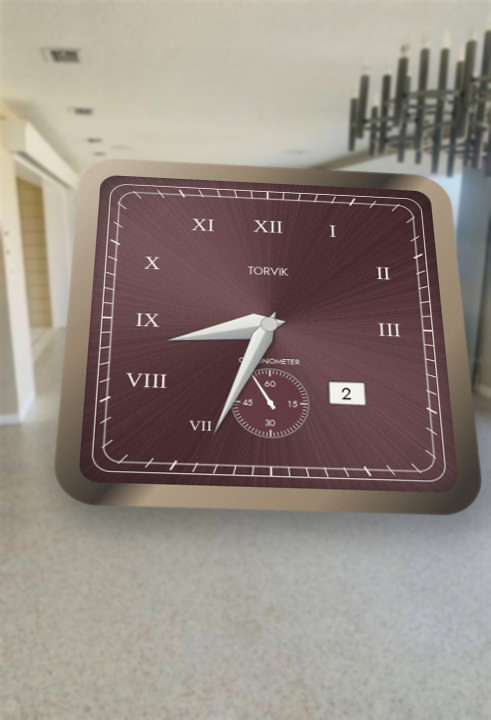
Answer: 8,33,55
